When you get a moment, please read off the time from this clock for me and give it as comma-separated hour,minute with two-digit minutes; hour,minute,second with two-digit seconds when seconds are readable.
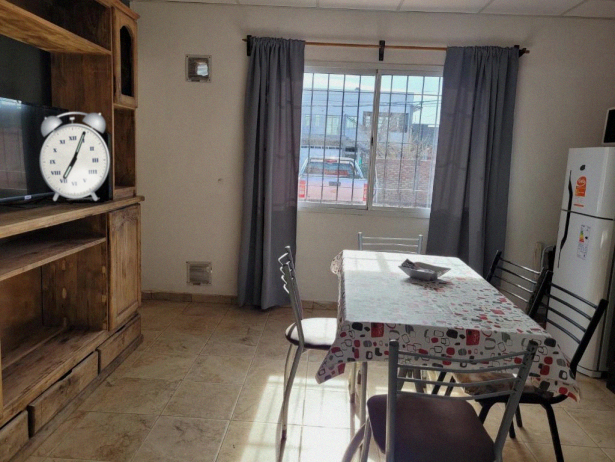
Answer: 7,04
